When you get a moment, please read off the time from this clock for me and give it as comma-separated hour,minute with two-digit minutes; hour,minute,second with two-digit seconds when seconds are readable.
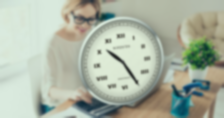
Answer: 10,25
